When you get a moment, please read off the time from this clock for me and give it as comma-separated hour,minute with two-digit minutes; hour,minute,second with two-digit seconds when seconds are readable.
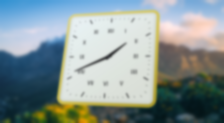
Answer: 1,41
